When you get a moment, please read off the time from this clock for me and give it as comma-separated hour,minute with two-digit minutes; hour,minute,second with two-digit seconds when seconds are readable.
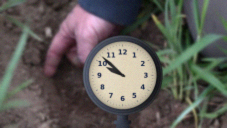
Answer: 9,52
